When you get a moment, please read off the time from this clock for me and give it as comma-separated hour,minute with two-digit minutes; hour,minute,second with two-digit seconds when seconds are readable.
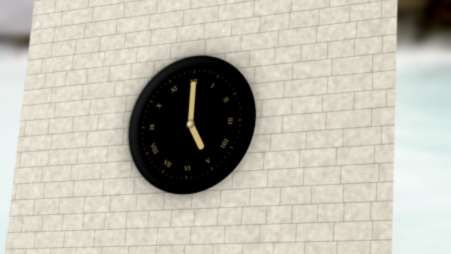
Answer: 5,00
